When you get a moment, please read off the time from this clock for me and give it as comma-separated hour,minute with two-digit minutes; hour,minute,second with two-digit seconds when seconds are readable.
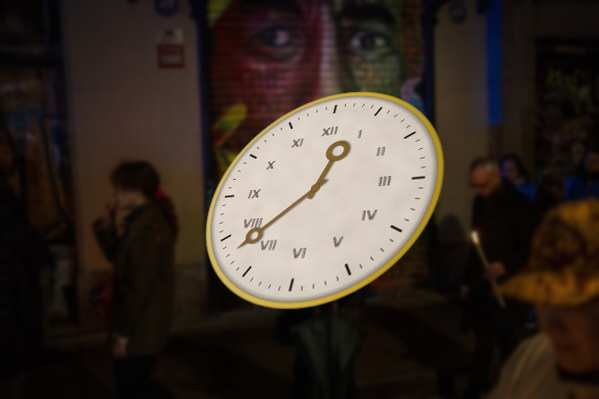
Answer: 12,38
